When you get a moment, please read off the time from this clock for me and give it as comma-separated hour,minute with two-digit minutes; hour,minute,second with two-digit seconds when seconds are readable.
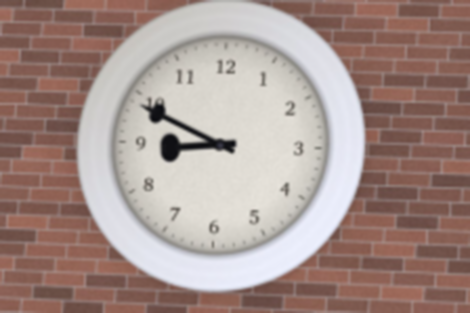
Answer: 8,49
